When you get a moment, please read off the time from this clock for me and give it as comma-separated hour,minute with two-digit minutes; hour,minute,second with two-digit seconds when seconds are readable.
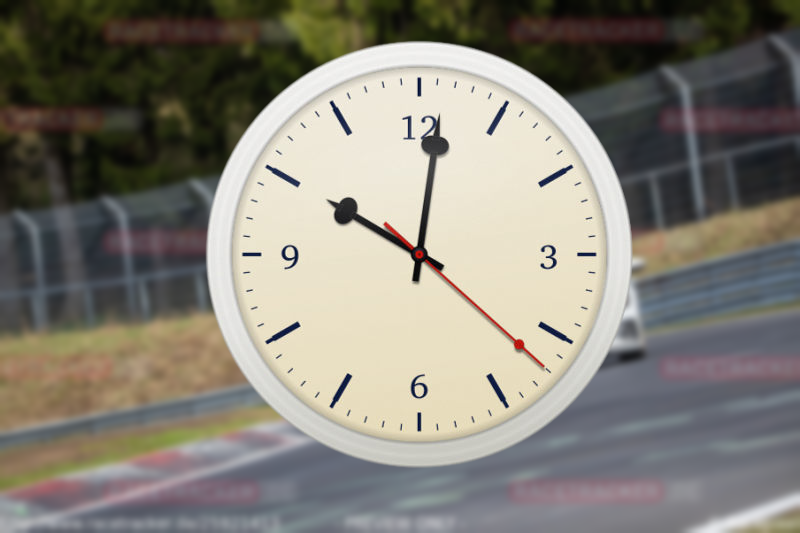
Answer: 10,01,22
